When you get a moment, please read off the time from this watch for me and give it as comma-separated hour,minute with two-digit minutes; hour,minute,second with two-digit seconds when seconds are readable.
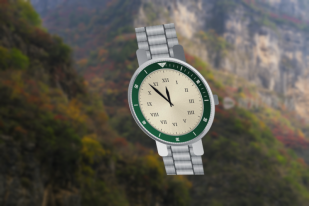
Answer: 11,53
